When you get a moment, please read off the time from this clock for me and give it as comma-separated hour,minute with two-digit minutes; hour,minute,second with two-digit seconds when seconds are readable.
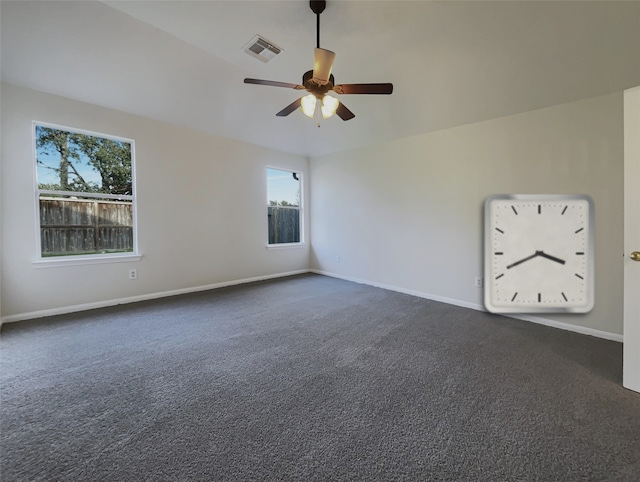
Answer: 3,41
